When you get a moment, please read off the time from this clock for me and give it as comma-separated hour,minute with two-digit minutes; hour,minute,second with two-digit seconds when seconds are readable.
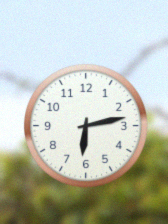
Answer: 6,13
